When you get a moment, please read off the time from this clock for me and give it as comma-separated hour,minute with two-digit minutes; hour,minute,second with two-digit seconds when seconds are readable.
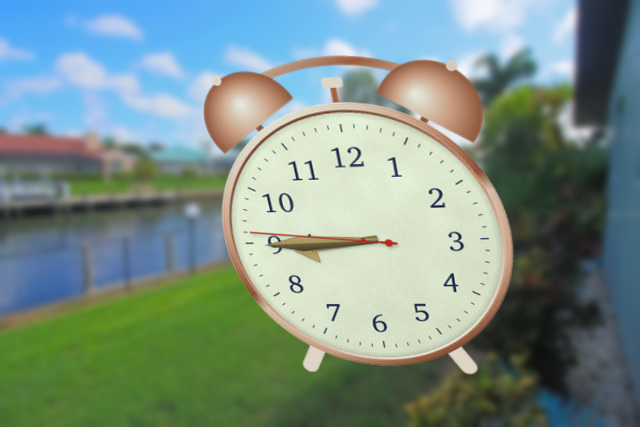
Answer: 8,44,46
